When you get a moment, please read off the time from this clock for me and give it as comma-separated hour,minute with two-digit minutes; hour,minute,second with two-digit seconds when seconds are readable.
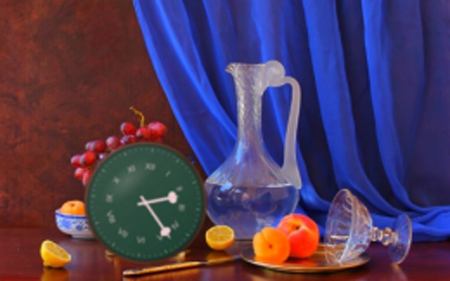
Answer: 2,23
